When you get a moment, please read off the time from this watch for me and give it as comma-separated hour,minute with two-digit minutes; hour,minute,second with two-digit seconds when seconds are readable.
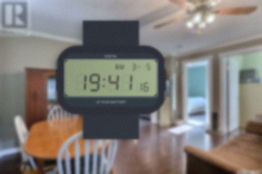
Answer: 19,41
